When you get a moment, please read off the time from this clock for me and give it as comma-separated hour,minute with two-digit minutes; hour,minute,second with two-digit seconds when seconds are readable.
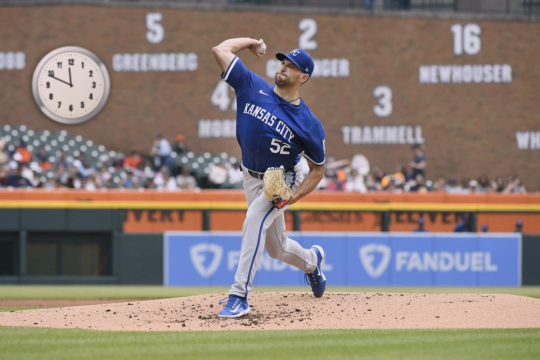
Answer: 11,49
